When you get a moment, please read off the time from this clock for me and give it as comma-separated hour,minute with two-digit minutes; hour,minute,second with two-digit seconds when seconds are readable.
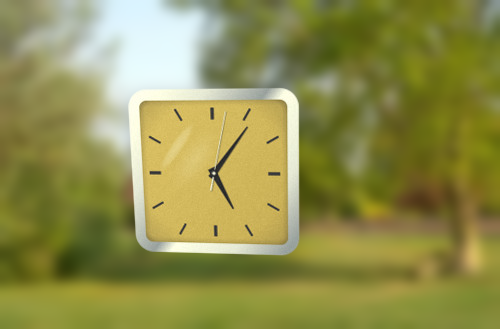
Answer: 5,06,02
